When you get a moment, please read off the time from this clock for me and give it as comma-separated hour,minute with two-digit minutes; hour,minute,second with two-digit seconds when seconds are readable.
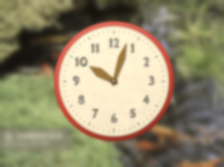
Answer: 10,03
